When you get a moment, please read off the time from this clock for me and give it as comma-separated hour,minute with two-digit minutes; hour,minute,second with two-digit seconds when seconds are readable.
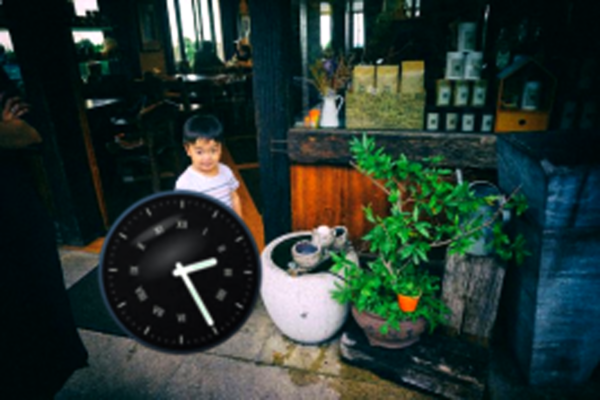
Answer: 2,25
